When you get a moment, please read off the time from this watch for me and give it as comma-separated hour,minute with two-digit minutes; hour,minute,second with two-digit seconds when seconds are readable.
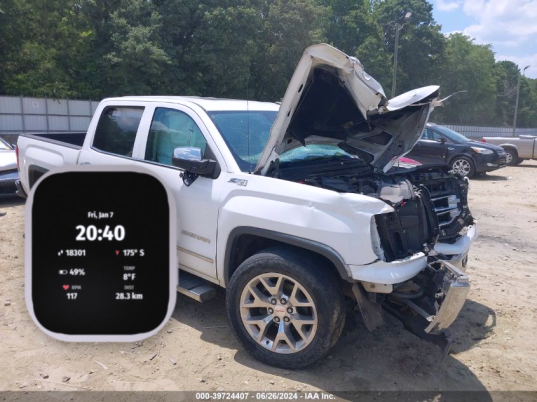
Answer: 20,40
